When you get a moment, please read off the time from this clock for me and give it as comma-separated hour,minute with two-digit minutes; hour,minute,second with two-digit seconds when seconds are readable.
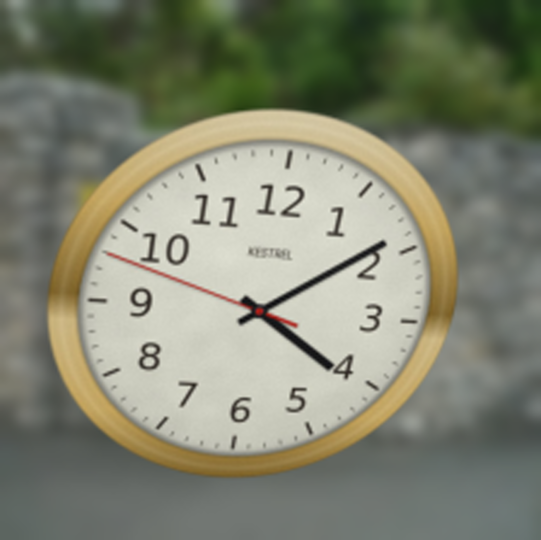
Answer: 4,08,48
